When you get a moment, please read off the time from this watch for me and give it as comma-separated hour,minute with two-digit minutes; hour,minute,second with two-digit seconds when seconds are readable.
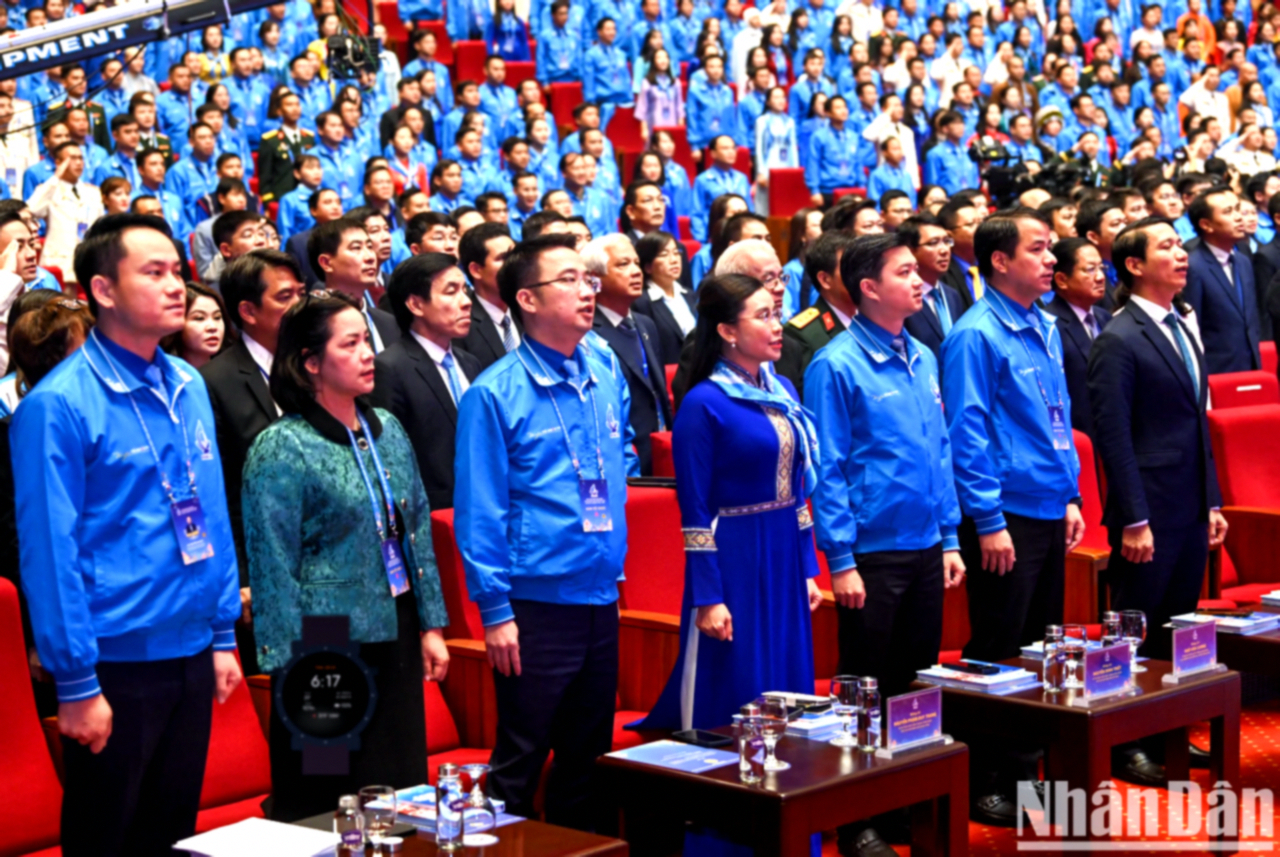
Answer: 6,17
